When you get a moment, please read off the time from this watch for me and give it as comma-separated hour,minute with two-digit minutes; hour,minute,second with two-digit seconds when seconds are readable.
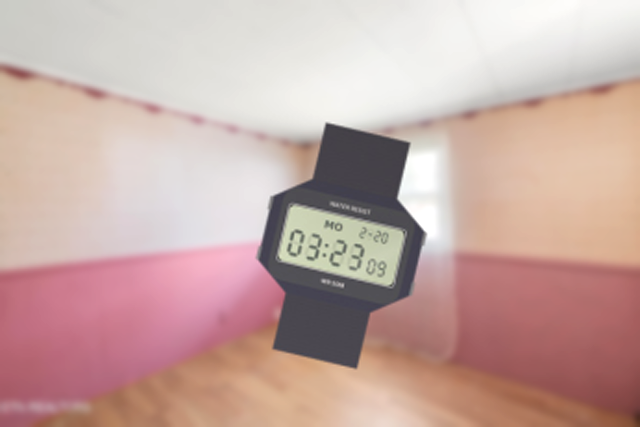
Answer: 3,23,09
